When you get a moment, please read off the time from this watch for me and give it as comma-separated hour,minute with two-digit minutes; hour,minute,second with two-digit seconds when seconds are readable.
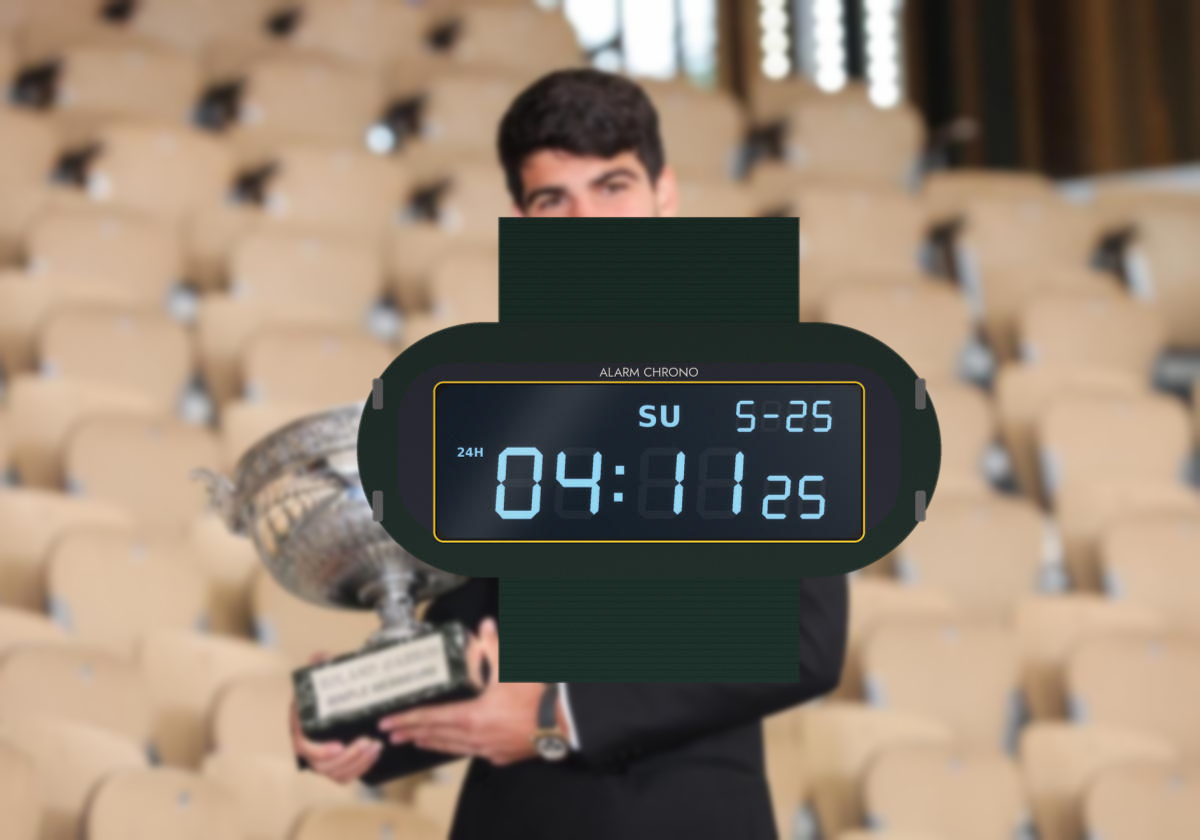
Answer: 4,11,25
